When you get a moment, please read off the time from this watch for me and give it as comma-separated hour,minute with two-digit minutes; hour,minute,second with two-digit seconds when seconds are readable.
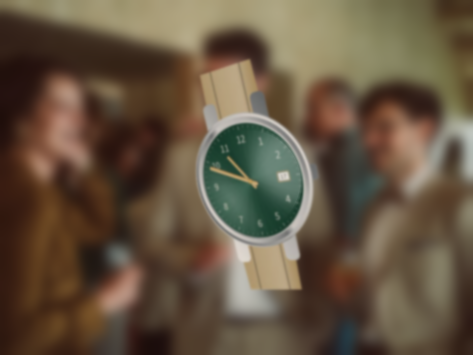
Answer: 10,49
